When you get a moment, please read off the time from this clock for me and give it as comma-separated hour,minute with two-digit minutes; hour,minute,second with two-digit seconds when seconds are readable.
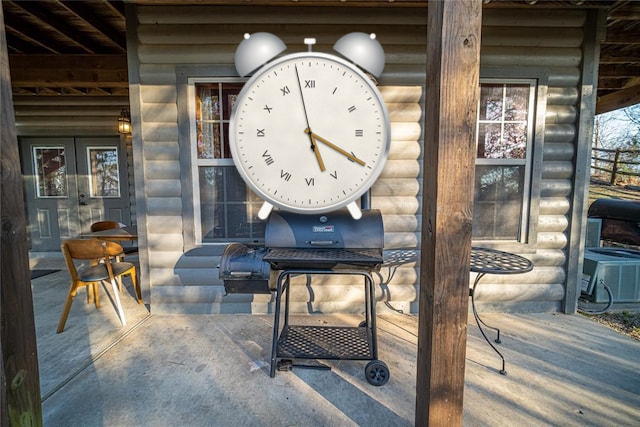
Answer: 5,19,58
